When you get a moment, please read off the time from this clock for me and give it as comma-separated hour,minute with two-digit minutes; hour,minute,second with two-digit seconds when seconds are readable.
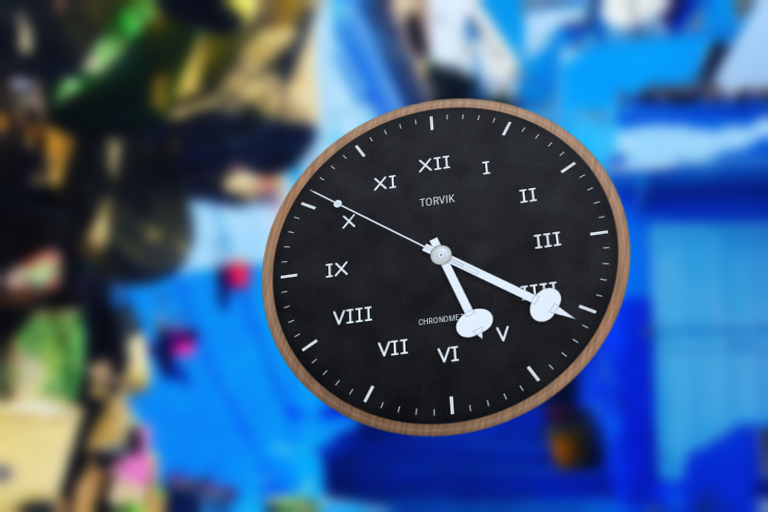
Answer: 5,20,51
